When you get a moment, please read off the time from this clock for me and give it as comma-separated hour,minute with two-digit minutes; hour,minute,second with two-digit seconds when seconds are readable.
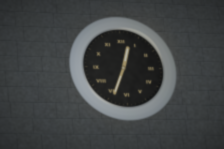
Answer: 12,34
